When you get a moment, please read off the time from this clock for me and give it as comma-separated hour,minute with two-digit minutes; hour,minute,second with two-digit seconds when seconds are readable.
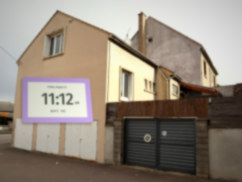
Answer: 11,12
